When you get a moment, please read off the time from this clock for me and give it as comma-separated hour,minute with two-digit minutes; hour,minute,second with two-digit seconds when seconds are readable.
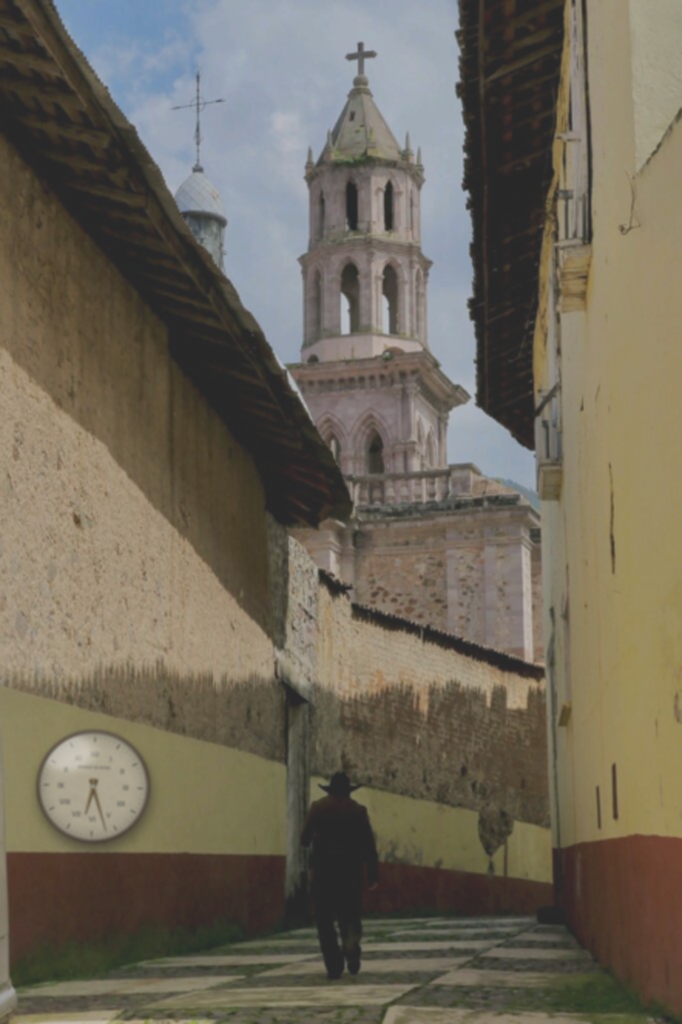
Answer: 6,27
